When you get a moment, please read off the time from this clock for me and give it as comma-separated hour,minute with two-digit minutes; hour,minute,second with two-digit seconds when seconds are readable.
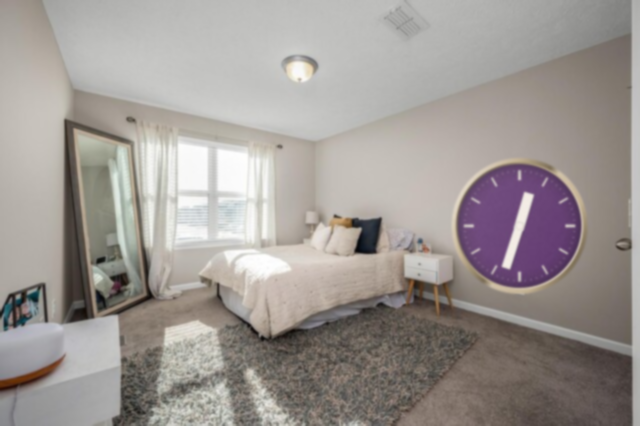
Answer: 12,33
